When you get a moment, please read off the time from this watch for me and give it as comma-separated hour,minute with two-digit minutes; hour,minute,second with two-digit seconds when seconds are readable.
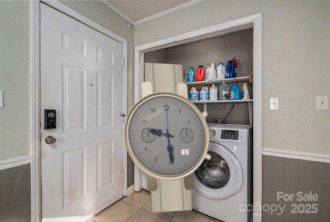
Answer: 9,29
